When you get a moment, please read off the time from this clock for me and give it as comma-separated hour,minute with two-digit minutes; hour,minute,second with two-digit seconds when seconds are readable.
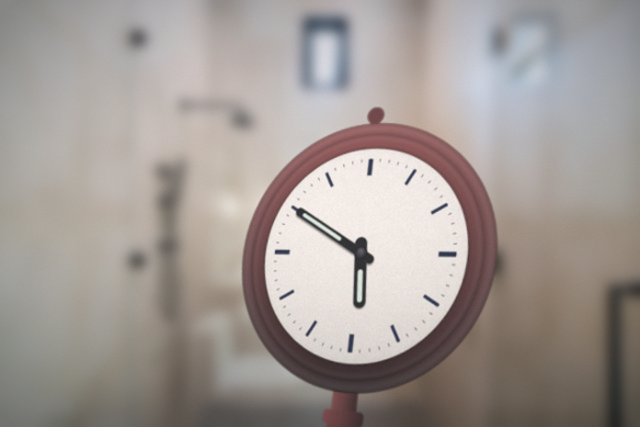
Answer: 5,50
